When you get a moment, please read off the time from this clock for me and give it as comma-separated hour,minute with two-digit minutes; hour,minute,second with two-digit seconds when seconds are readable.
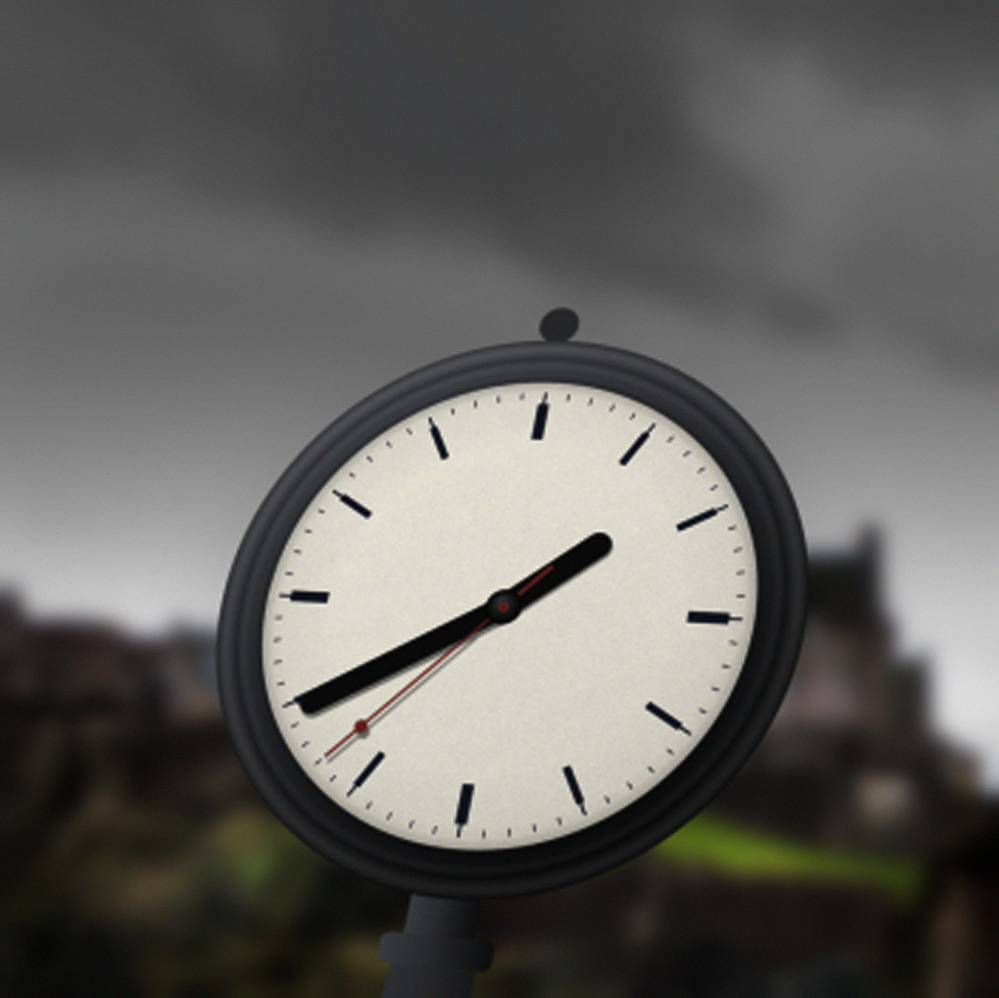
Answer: 1,39,37
